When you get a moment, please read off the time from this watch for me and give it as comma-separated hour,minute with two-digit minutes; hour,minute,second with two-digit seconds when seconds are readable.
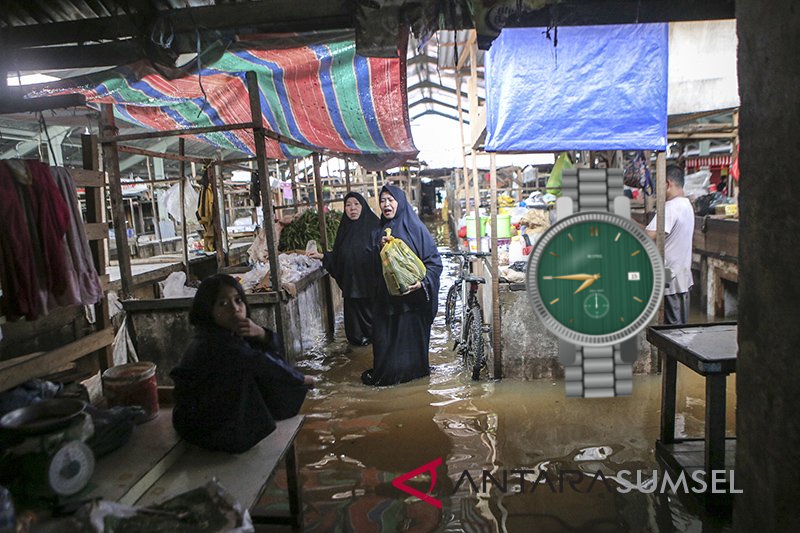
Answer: 7,45
